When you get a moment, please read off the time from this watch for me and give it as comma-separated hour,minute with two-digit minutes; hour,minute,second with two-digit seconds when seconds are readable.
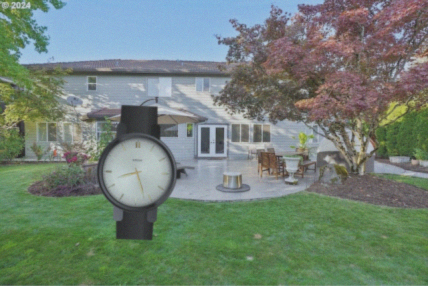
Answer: 8,27
